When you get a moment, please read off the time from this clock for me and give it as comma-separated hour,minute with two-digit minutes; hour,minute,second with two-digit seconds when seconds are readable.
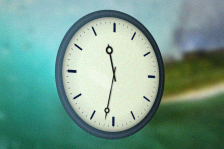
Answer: 11,32
